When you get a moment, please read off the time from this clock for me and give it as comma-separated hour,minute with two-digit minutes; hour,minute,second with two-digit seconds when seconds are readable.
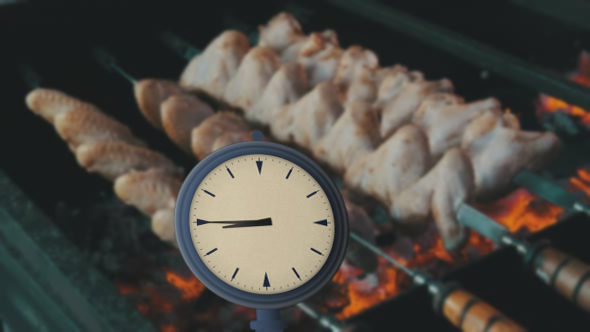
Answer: 8,45
